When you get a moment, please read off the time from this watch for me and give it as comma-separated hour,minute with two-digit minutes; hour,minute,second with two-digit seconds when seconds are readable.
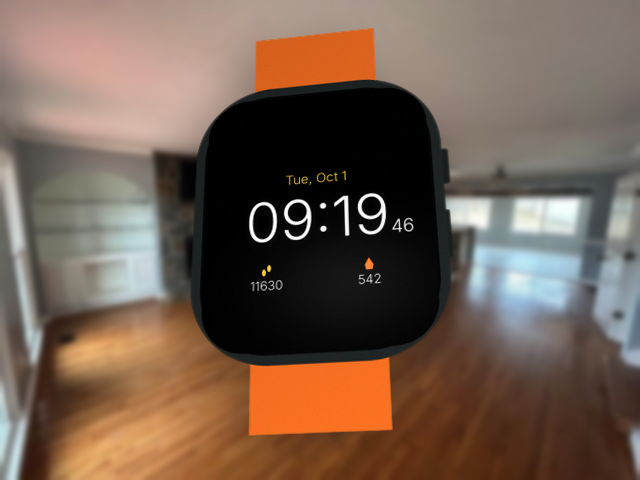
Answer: 9,19,46
